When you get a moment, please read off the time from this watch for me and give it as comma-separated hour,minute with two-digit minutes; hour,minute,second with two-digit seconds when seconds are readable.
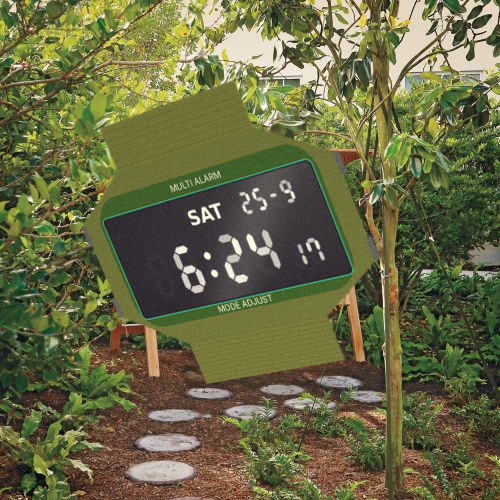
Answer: 6,24,17
